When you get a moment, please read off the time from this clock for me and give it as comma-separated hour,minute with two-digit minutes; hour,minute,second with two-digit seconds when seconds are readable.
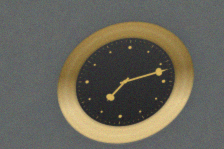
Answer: 7,12
